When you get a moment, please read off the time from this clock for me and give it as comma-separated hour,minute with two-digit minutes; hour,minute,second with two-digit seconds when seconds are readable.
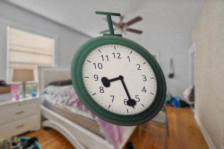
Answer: 8,28
